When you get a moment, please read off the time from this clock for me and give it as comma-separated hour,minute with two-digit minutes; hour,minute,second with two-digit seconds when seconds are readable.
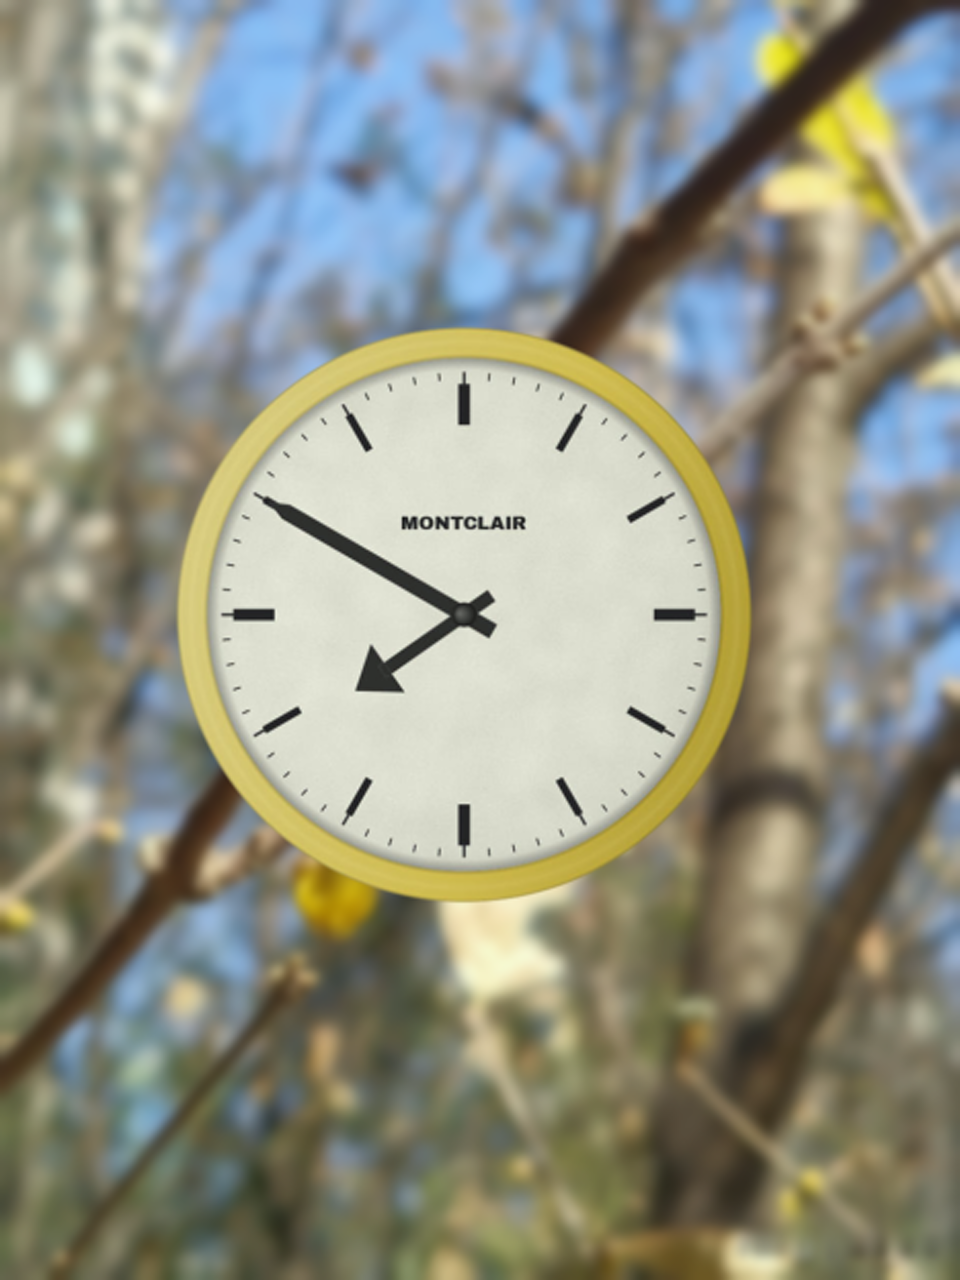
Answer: 7,50
